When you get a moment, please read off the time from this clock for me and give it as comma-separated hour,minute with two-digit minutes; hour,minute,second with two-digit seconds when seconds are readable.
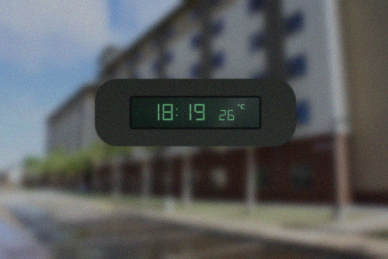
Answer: 18,19
